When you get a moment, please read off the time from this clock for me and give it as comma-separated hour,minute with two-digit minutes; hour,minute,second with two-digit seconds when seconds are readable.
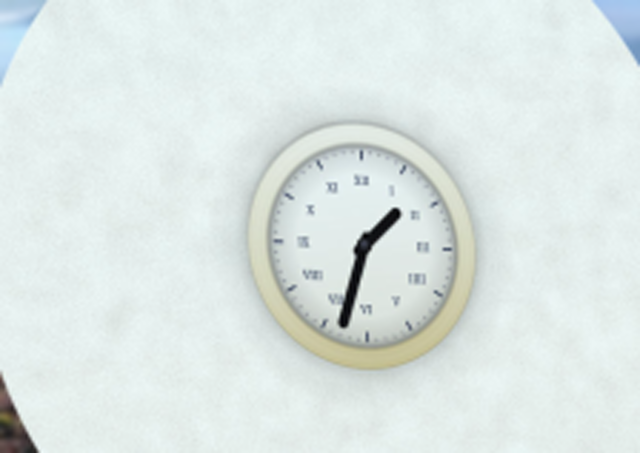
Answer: 1,33
